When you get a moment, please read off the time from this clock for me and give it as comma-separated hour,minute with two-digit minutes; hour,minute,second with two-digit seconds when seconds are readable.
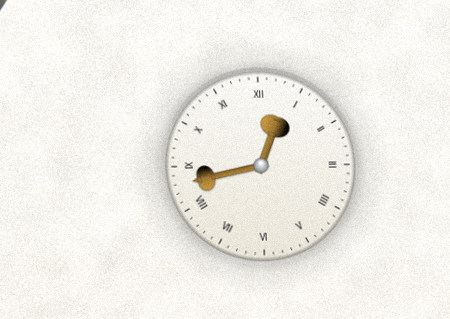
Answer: 12,43
